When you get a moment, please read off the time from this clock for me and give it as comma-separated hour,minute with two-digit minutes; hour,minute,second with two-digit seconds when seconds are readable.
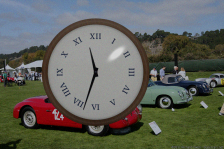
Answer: 11,33
